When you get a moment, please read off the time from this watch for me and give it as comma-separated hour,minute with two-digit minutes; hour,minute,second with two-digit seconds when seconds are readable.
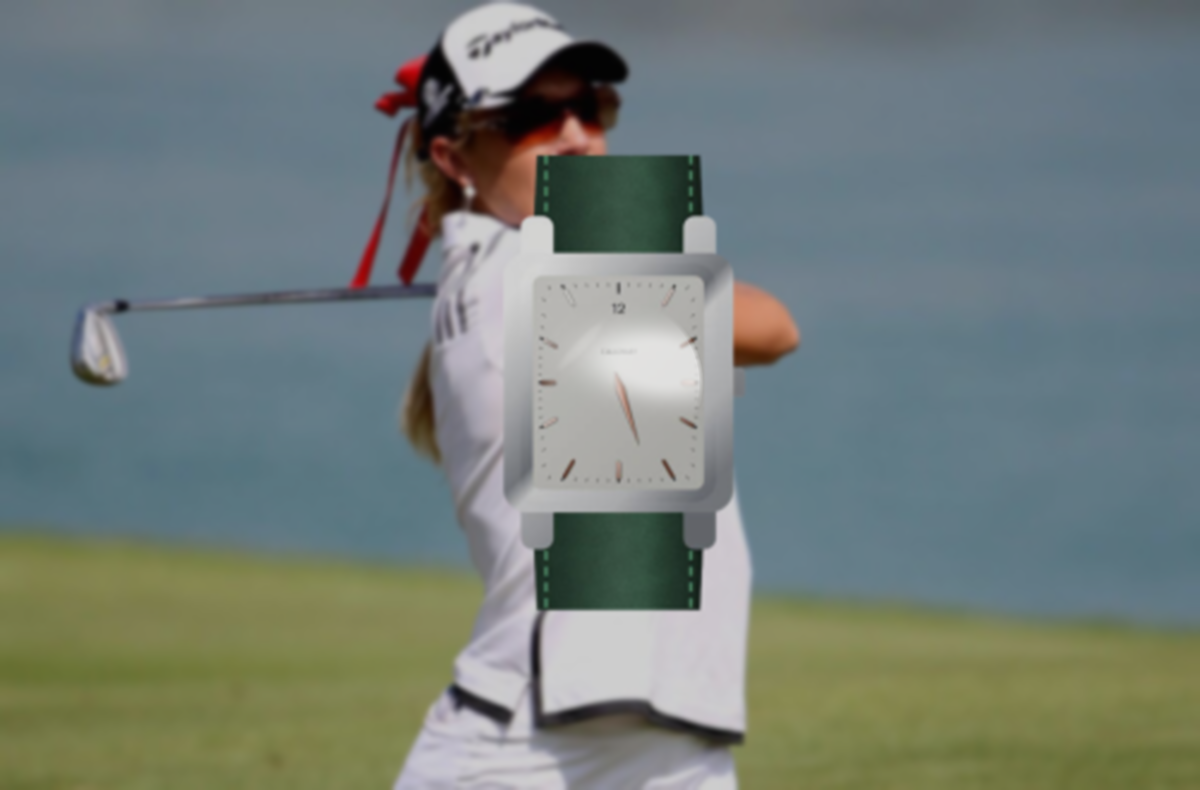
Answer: 5,27
